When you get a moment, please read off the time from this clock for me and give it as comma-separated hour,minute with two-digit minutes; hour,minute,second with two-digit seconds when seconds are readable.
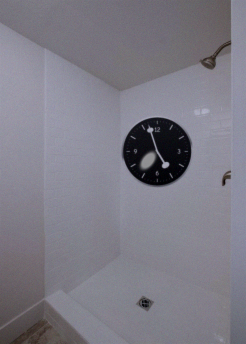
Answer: 4,57
